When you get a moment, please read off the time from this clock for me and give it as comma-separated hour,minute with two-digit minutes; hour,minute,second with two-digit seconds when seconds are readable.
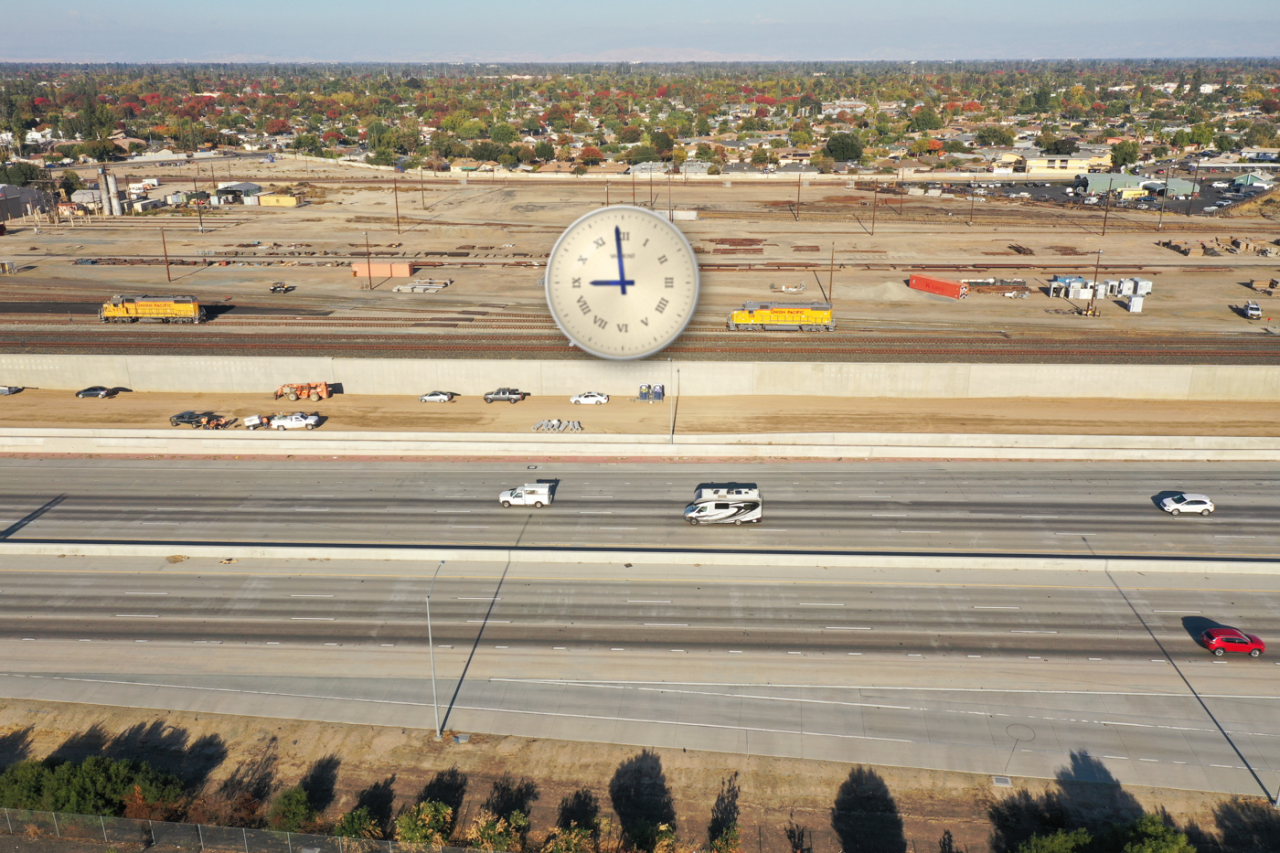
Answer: 8,59
